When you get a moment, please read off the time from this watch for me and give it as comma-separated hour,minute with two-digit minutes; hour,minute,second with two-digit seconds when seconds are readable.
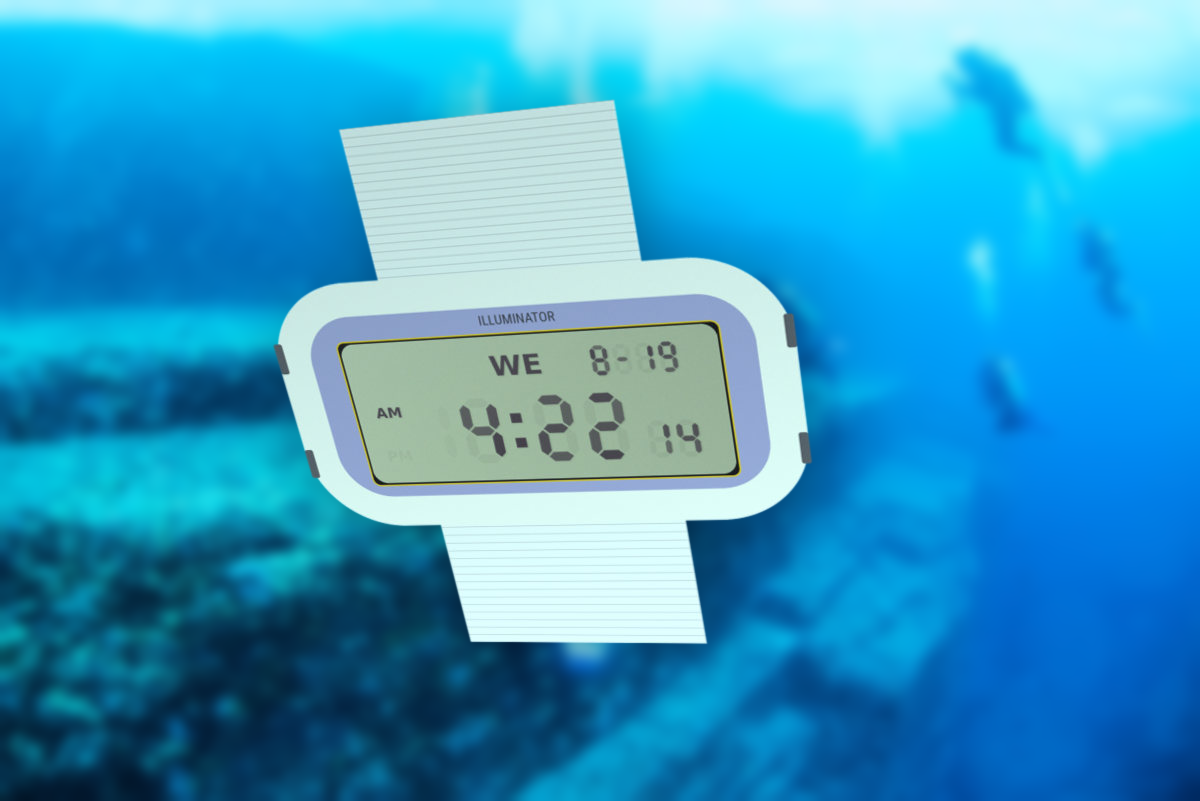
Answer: 4,22,14
